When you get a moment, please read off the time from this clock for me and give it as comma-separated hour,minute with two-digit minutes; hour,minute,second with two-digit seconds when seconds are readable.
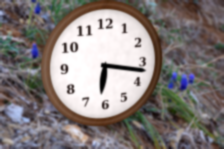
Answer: 6,17
